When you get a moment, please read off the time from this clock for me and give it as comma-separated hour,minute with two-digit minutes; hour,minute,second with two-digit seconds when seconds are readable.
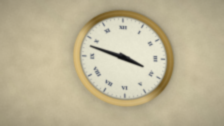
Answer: 3,48
